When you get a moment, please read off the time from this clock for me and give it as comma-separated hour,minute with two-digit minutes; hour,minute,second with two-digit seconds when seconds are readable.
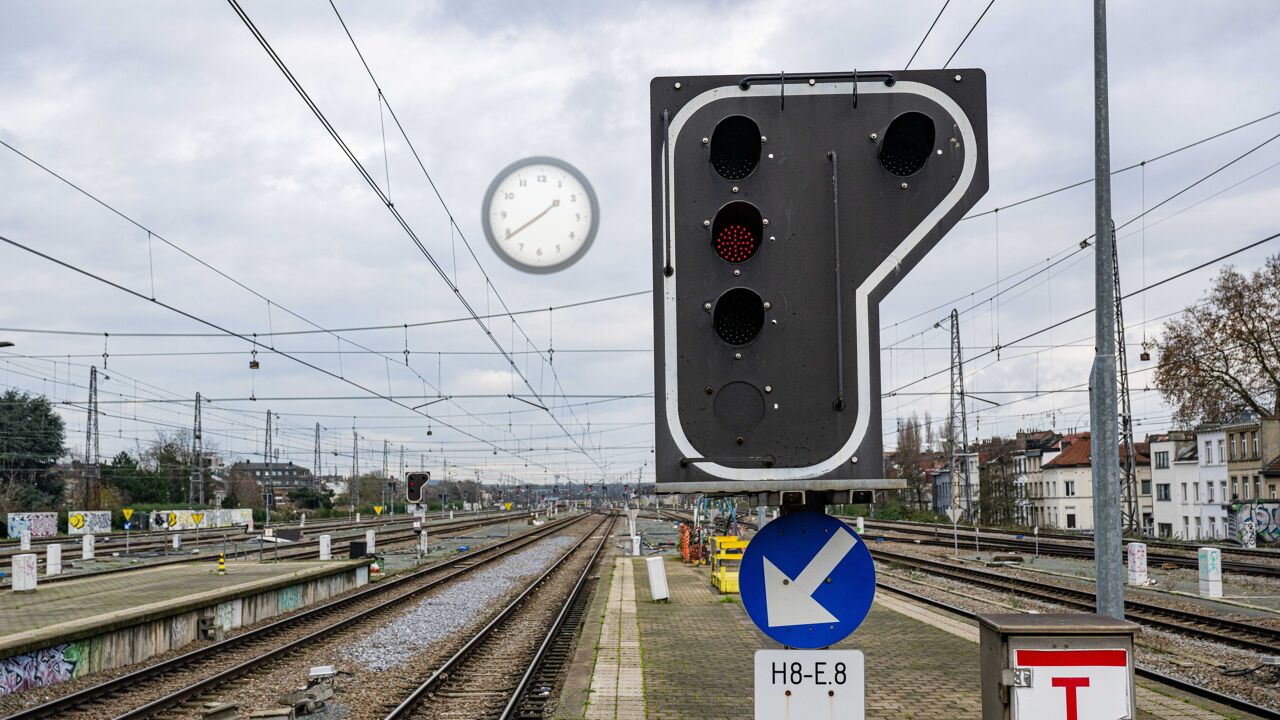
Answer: 1,39
